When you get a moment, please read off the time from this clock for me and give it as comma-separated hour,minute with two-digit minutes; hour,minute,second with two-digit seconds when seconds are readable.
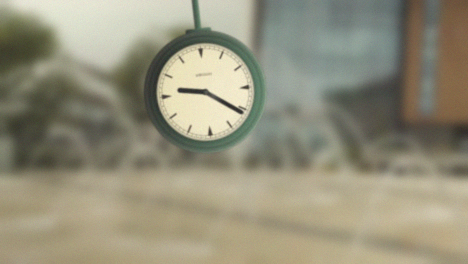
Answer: 9,21
